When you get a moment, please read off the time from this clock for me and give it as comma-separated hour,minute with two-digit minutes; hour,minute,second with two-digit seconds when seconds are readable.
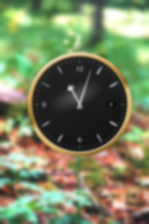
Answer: 11,03
